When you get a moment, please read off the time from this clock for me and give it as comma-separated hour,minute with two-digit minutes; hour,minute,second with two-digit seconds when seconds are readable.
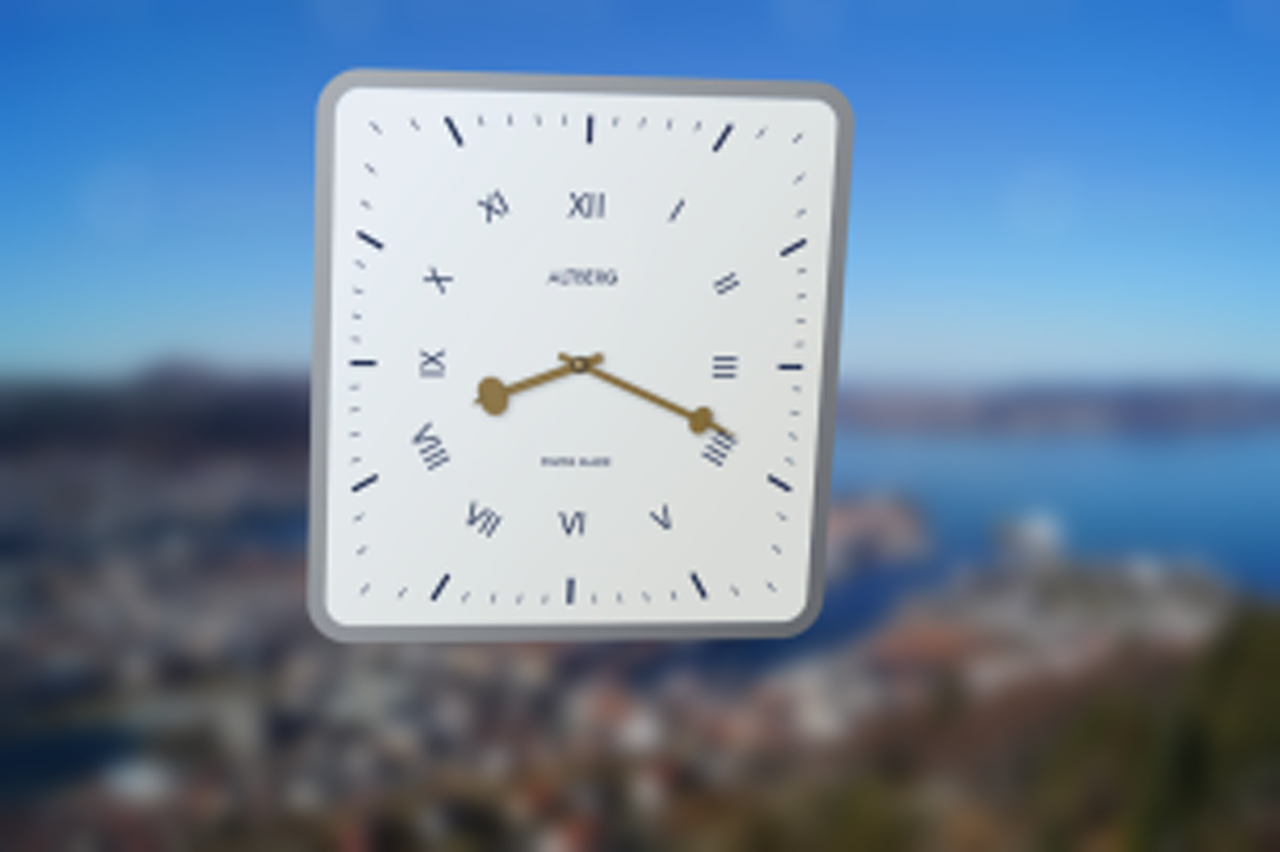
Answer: 8,19
